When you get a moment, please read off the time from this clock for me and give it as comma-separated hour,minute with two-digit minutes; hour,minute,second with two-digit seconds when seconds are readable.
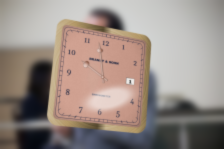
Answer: 9,58
